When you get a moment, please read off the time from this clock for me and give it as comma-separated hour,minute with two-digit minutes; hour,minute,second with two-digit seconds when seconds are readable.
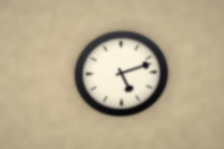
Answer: 5,12
